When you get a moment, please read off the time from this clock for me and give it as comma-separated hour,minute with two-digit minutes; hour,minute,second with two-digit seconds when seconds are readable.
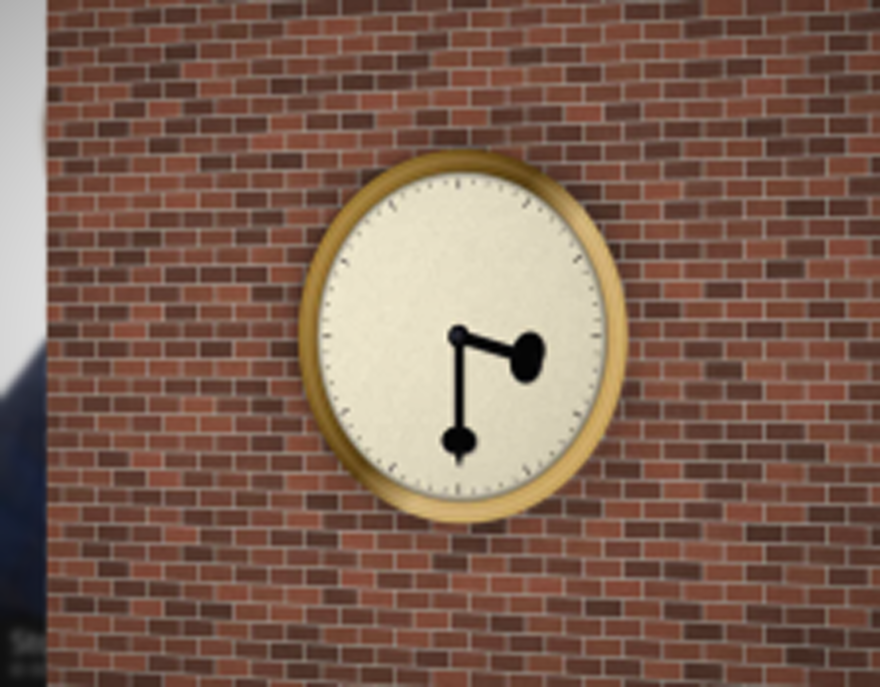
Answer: 3,30
